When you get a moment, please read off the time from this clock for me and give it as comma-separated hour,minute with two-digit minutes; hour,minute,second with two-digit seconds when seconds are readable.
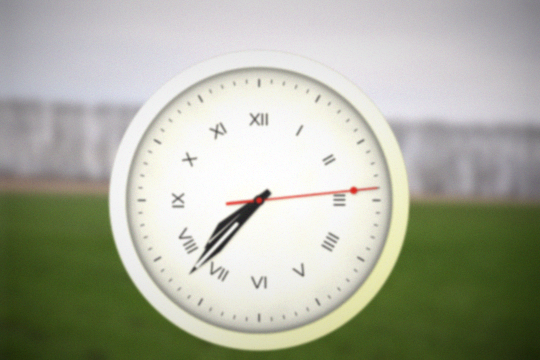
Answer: 7,37,14
